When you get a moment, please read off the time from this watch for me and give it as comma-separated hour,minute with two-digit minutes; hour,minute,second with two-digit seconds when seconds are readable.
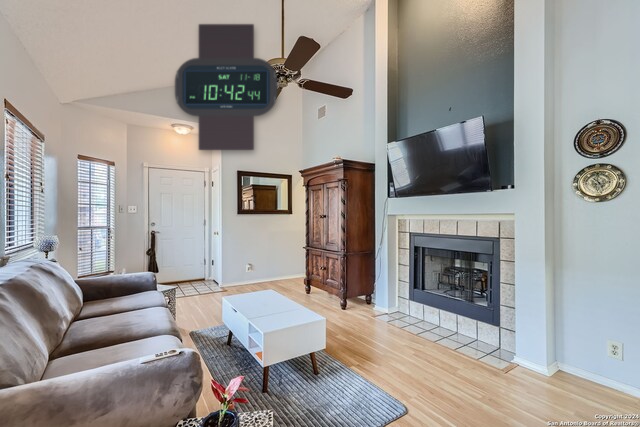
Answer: 10,42
